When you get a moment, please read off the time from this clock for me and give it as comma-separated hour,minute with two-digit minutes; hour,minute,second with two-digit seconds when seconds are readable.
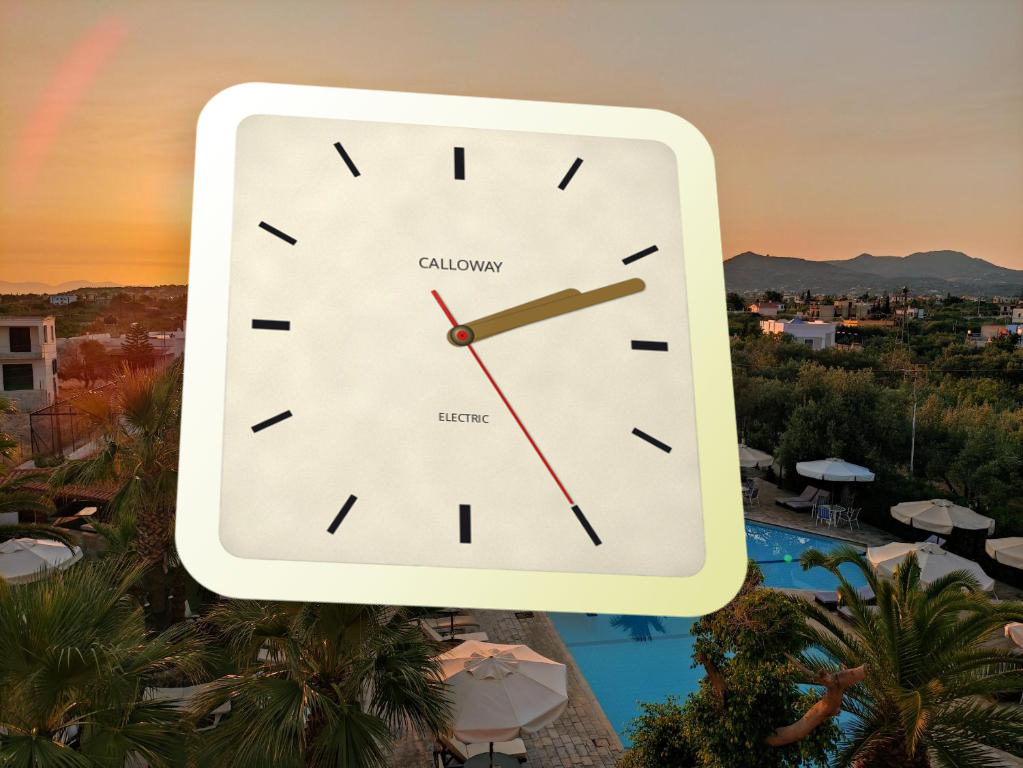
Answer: 2,11,25
